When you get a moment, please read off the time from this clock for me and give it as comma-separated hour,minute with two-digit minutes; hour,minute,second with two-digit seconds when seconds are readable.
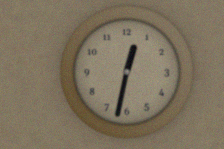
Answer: 12,32
